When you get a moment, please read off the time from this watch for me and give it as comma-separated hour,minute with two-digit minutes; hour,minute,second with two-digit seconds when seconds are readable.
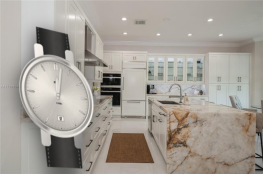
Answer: 12,02
